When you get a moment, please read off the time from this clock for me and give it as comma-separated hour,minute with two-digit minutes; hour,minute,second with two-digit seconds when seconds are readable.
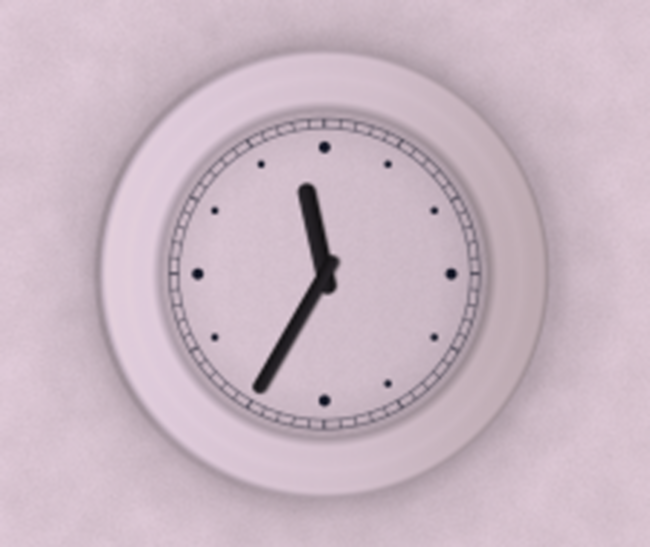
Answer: 11,35
